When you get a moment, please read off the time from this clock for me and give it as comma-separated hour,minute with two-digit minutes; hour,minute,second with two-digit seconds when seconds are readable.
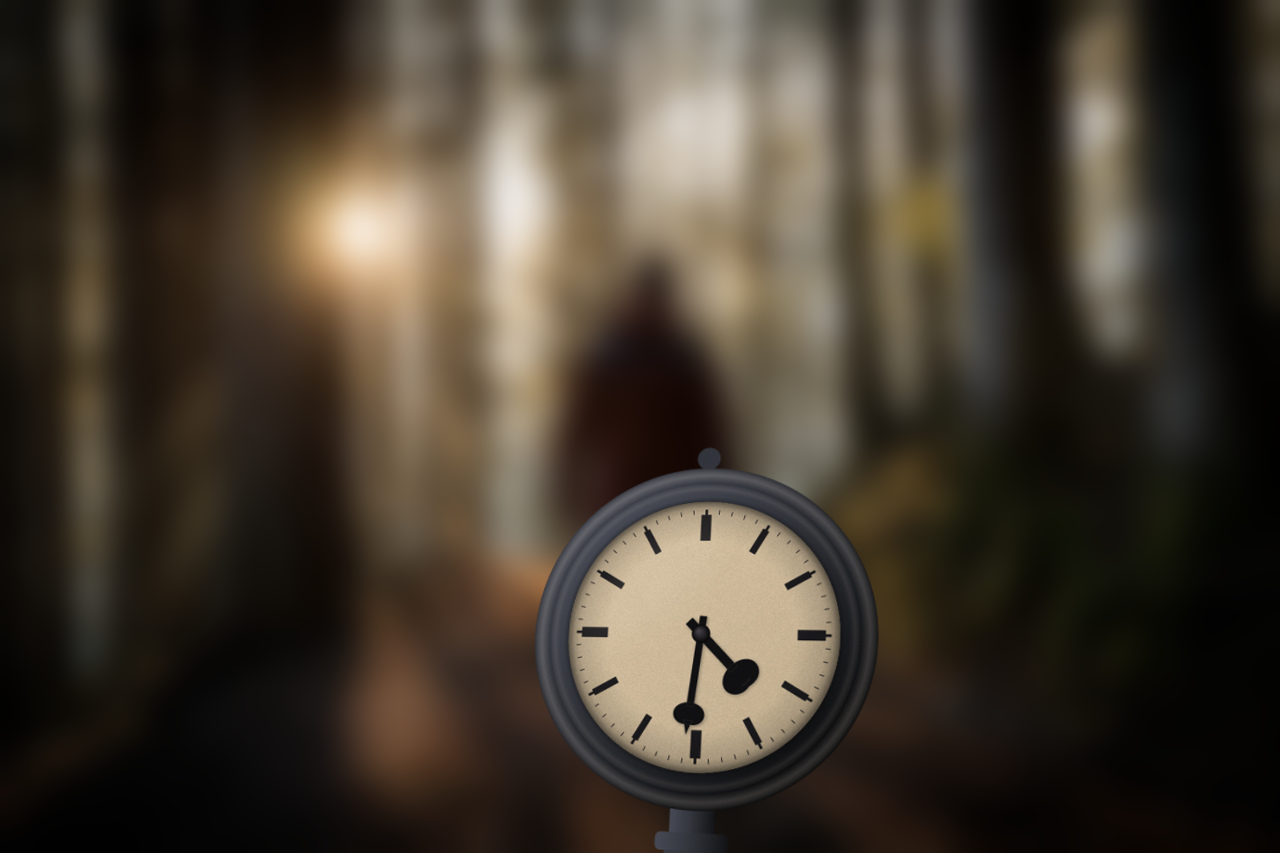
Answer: 4,31
